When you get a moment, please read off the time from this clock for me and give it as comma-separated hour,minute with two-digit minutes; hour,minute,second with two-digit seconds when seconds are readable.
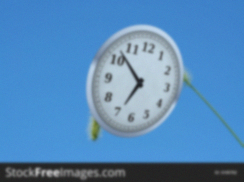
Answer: 6,52
